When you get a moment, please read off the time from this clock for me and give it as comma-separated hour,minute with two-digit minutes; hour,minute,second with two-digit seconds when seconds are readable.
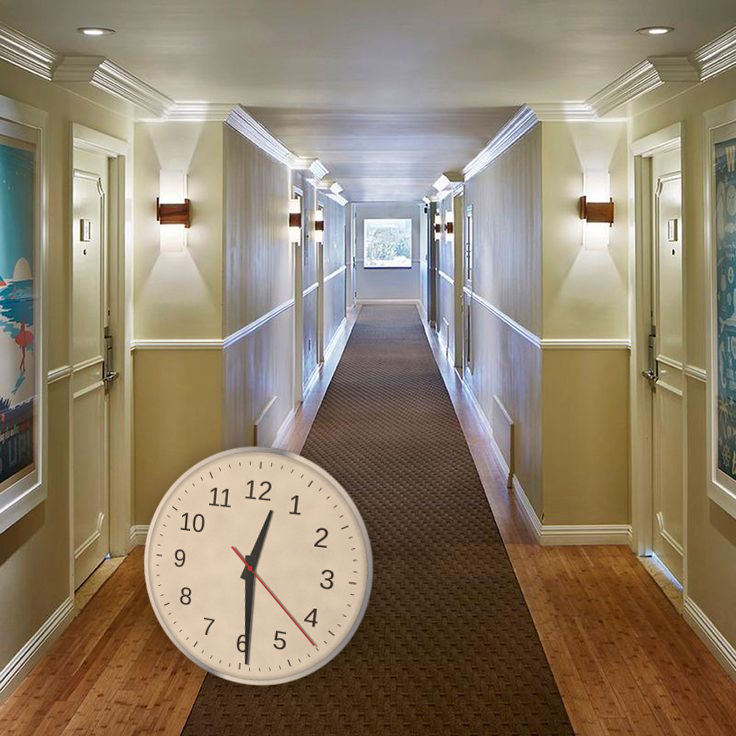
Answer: 12,29,22
